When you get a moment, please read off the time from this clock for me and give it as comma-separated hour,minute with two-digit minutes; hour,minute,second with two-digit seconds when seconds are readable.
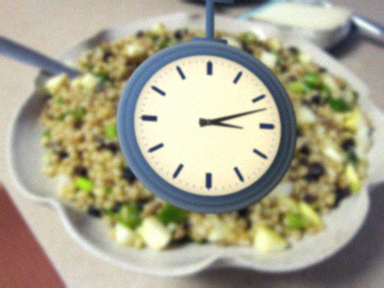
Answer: 3,12
